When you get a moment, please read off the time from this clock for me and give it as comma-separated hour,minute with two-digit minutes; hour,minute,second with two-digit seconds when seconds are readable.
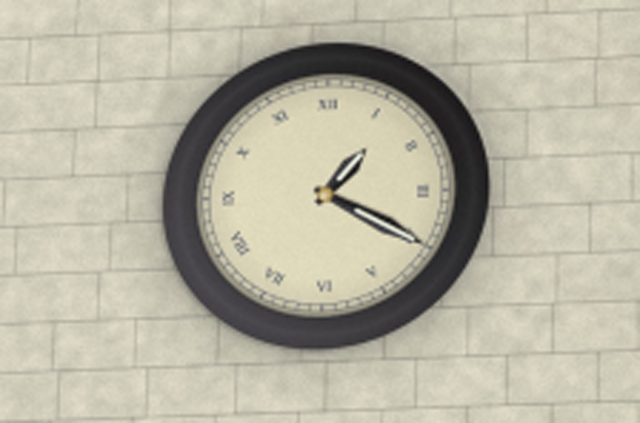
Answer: 1,20
